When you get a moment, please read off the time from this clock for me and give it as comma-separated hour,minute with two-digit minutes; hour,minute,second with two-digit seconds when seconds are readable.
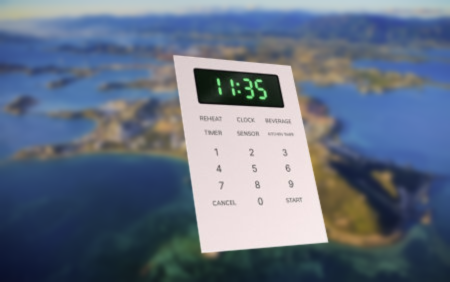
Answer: 11,35
